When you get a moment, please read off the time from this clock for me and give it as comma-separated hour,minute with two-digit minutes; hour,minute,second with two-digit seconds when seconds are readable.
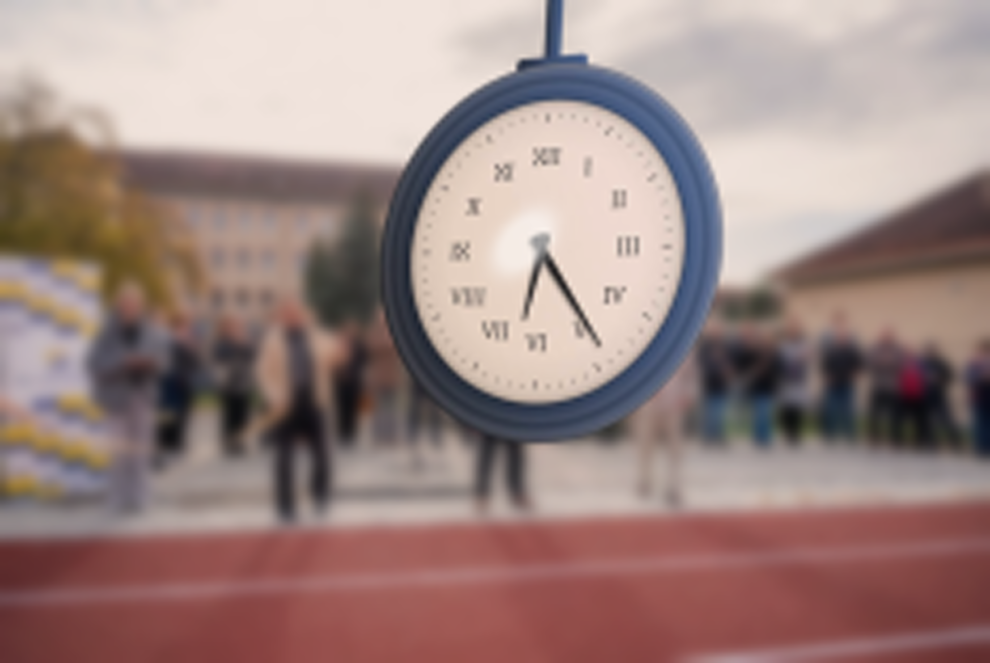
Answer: 6,24
